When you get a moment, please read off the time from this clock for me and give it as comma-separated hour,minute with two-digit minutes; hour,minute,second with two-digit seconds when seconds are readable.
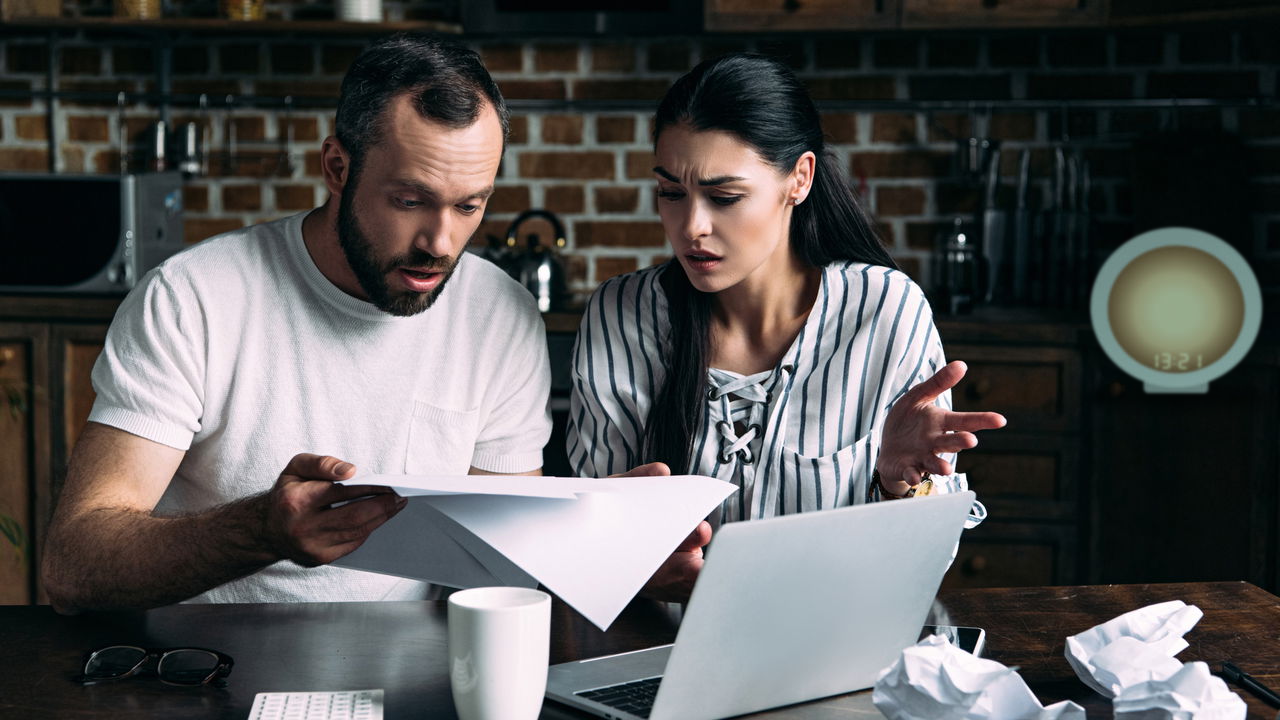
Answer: 13,21
